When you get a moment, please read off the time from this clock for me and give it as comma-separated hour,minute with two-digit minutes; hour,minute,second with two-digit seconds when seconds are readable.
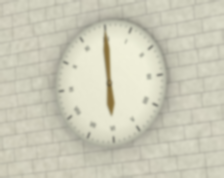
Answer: 6,00
